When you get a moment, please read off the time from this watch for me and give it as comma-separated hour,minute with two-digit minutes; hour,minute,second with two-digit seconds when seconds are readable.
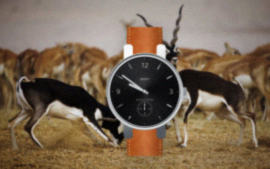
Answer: 9,51
